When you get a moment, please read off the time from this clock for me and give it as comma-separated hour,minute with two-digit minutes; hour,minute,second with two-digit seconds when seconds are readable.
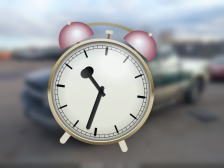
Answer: 10,32
